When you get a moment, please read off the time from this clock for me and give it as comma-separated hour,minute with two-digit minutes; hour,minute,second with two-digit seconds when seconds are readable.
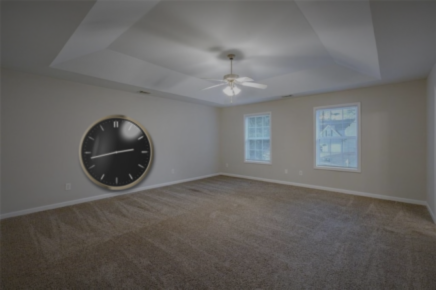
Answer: 2,43
